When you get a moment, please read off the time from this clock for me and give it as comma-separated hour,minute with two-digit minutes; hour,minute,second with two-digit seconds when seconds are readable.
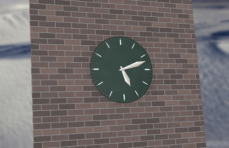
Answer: 5,12
